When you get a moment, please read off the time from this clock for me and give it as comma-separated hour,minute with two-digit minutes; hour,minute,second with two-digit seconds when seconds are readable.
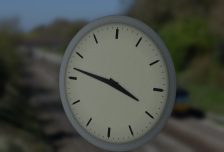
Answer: 3,47
